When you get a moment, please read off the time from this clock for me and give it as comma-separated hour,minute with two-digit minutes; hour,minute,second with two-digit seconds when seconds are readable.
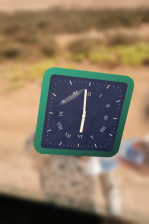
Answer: 5,59
